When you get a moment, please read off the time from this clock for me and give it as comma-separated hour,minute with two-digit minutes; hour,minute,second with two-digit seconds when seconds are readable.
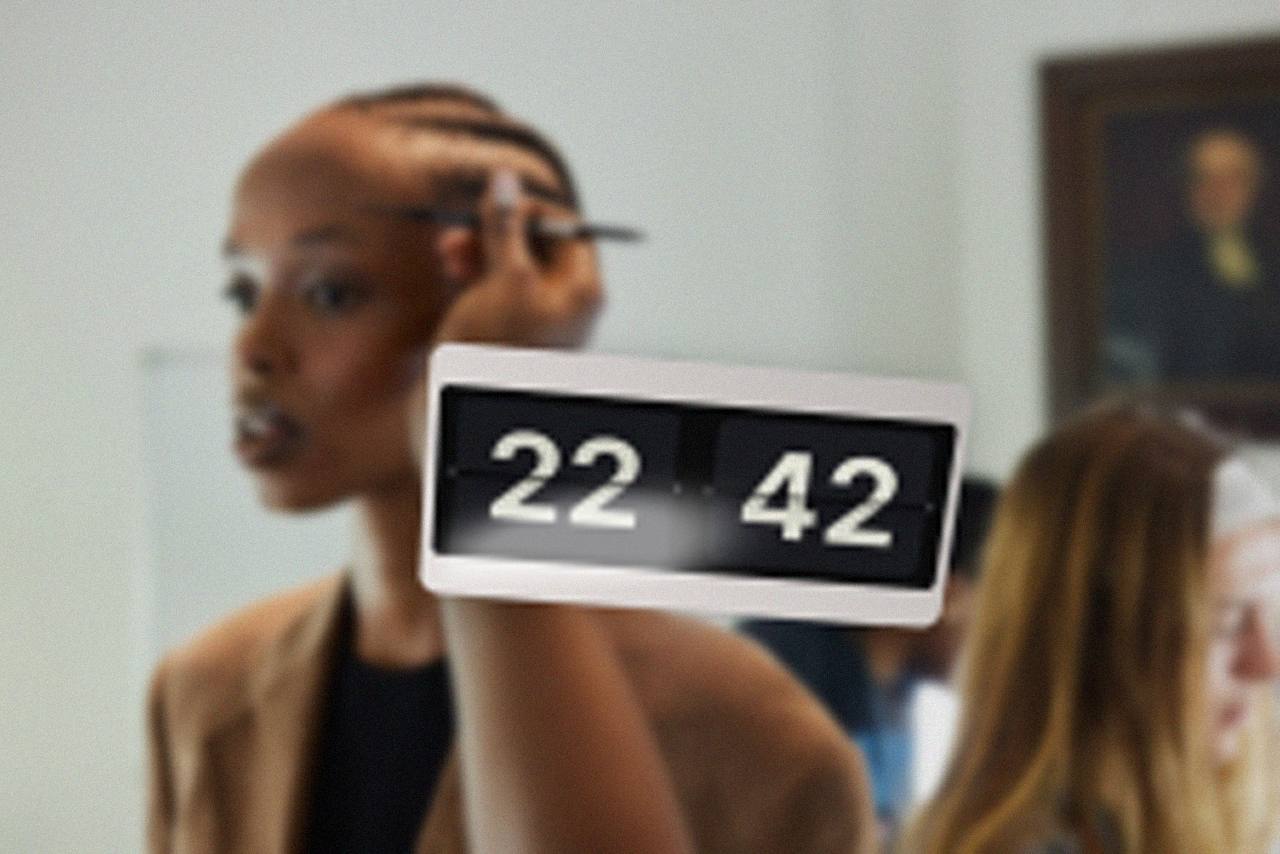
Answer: 22,42
